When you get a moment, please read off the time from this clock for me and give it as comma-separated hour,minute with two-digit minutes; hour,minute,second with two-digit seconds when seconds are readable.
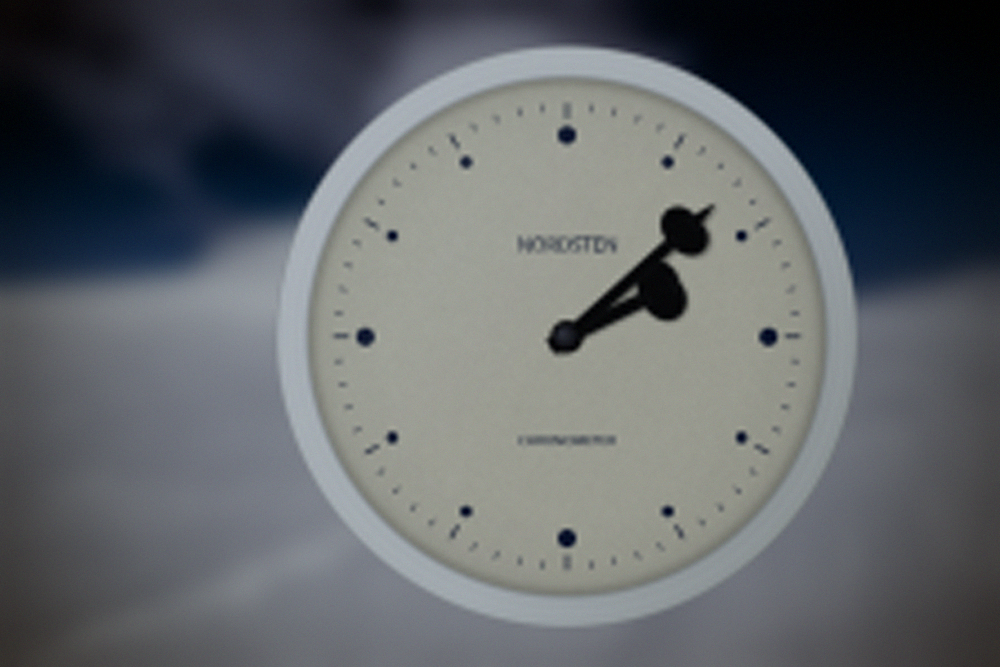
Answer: 2,08
